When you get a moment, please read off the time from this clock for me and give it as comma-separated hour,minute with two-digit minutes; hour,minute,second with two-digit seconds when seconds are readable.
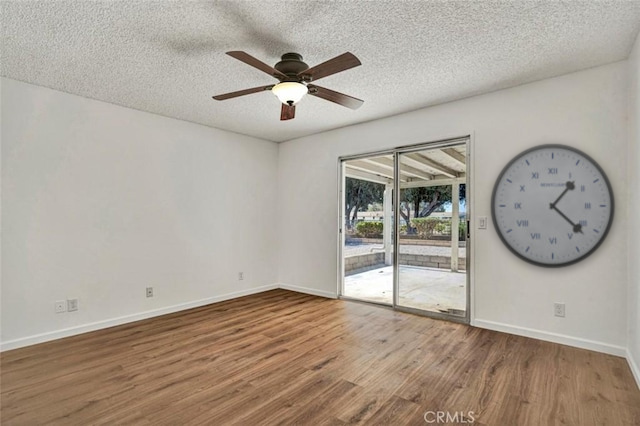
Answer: 1,22
